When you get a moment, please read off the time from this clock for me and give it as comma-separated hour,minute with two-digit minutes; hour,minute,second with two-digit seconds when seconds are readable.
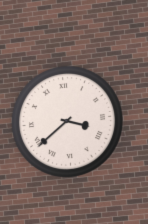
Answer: 3,39
